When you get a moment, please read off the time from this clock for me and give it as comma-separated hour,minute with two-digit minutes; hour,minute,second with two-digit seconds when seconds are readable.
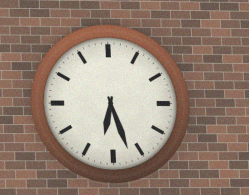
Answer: 6,27
